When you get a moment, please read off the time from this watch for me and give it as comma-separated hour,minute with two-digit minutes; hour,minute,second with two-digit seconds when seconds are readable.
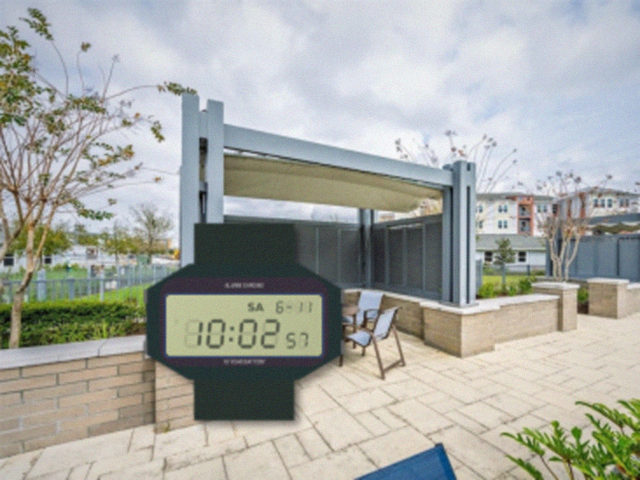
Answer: 10,02,57
